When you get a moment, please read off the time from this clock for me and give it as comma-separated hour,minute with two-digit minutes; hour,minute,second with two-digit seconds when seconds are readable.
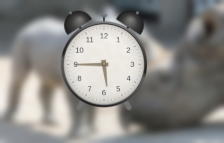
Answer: 5,45
